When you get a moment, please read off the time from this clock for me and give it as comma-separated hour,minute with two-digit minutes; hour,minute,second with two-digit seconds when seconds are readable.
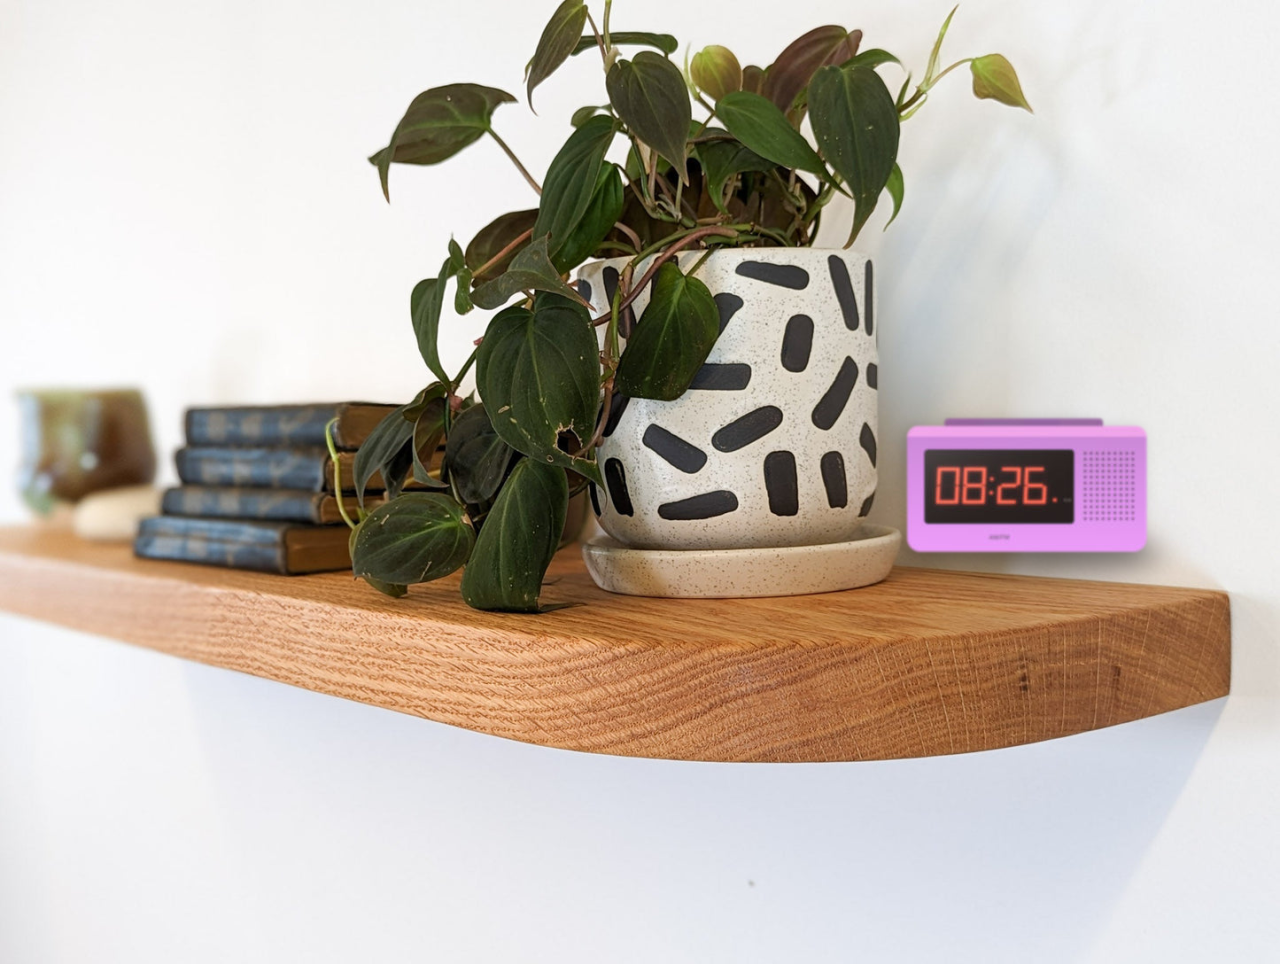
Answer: 8,26
